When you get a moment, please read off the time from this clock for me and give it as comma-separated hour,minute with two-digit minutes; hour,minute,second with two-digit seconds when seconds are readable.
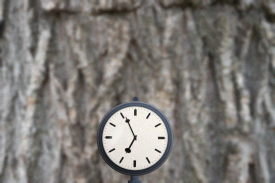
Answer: 6,56
